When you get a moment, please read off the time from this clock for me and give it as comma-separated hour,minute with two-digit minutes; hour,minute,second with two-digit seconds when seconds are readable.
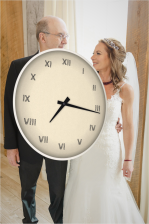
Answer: 7,16
